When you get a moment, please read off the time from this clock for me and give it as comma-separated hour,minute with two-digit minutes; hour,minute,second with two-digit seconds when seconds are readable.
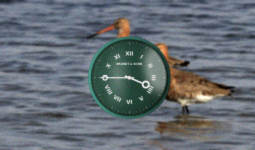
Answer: 3,45
